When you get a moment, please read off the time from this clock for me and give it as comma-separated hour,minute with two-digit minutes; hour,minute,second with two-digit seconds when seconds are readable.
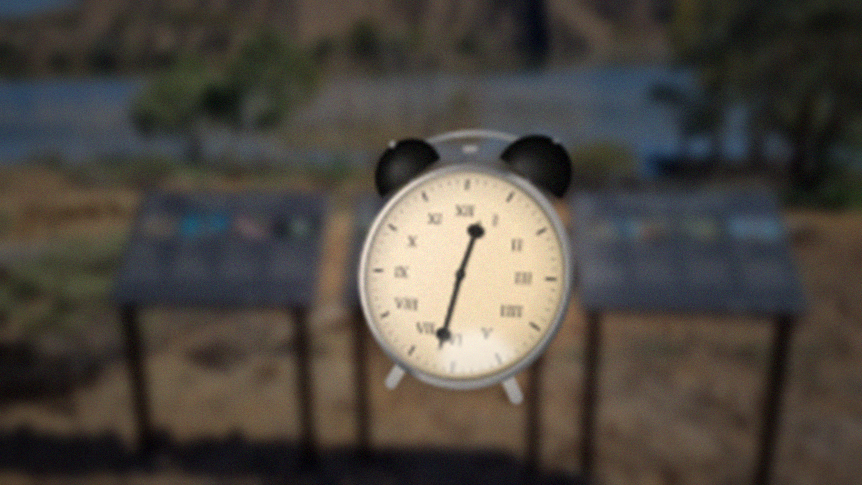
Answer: 12,32
